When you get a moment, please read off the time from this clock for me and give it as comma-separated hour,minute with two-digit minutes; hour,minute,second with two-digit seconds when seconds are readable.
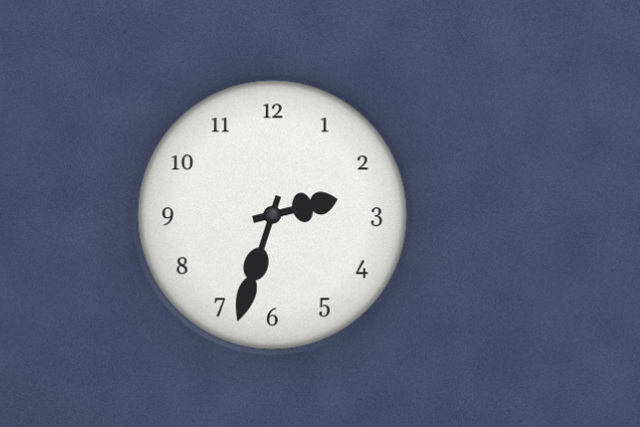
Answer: 2,33
